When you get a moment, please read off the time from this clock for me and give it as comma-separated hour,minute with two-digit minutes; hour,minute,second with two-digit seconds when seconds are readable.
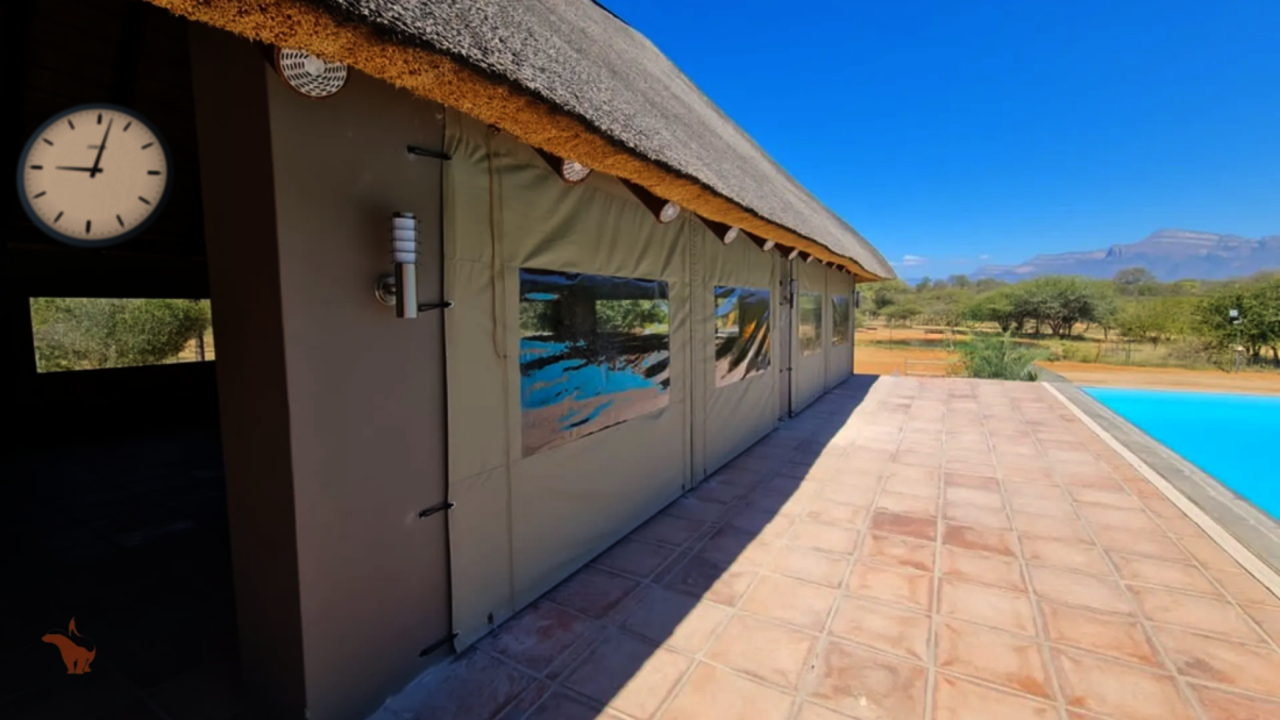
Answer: 9,02
